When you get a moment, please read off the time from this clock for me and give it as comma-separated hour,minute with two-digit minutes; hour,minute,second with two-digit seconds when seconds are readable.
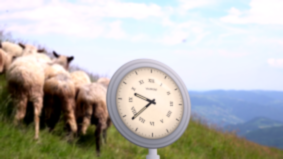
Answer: 9,38
